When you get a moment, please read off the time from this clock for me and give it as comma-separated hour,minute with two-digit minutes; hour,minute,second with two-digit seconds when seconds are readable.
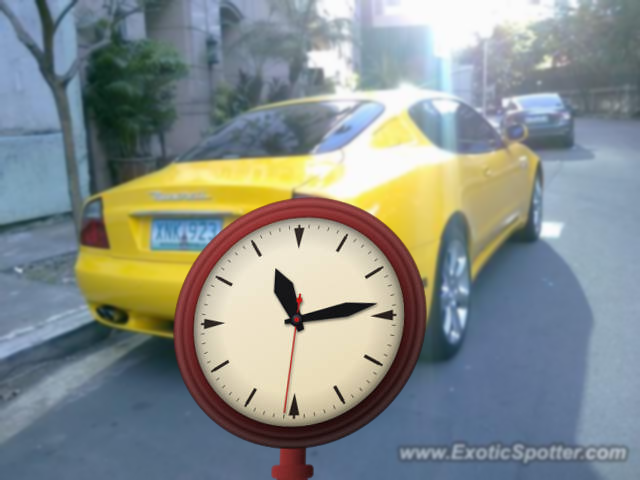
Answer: 11,13,31
